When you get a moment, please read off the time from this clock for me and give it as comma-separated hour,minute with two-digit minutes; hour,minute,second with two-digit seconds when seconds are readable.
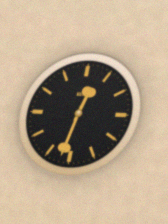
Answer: 12,32
